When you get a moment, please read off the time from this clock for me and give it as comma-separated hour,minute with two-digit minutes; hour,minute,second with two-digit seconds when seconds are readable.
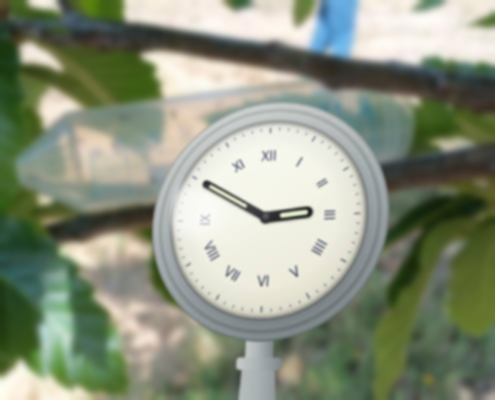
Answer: 2,50
